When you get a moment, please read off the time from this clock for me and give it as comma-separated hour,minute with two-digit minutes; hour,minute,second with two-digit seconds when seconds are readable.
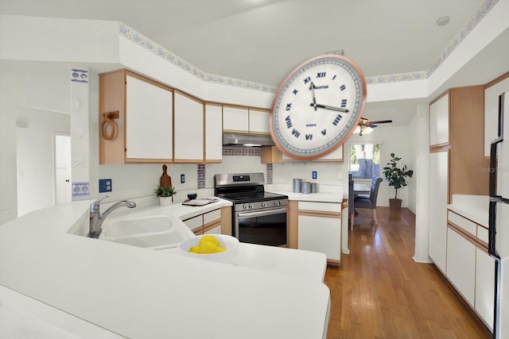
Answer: 11,17
